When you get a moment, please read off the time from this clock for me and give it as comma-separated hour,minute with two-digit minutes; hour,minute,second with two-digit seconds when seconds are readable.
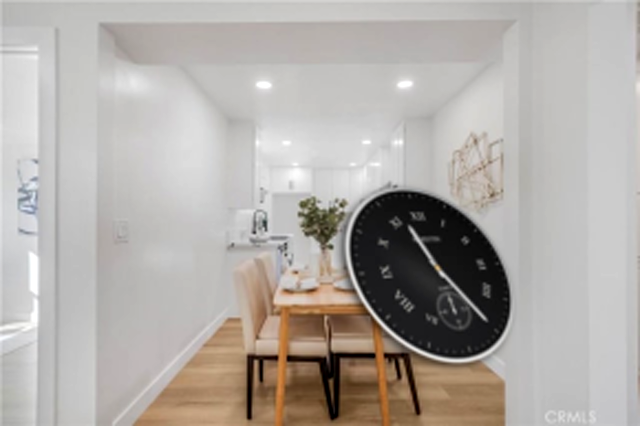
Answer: 11,25
